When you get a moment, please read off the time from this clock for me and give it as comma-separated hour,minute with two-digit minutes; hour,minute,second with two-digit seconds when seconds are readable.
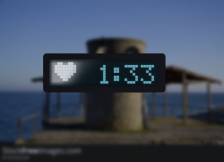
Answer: 1,33
